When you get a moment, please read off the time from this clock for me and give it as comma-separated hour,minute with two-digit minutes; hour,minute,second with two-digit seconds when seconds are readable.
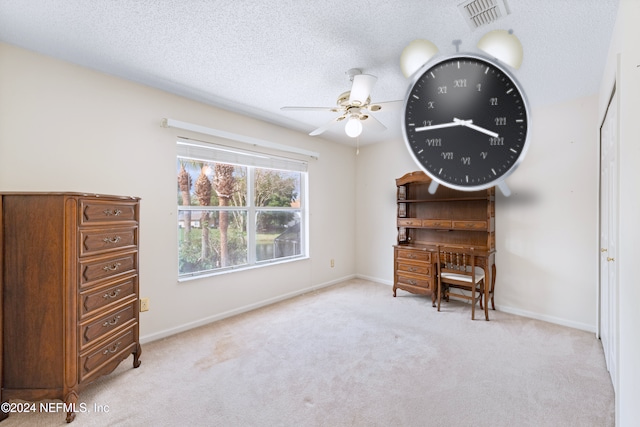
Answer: 3,44
